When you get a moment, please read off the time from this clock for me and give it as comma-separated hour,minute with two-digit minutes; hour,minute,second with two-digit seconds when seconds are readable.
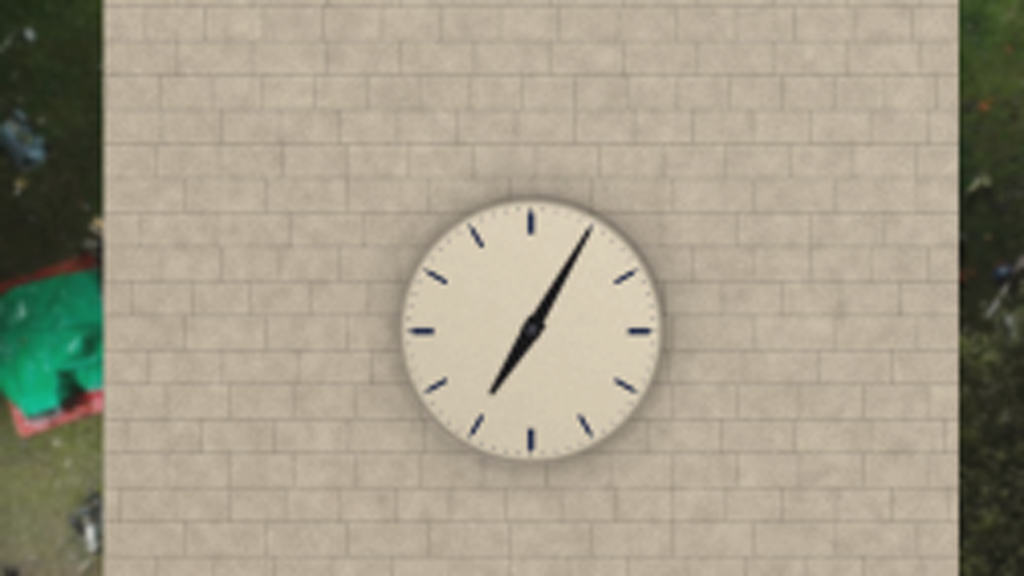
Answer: 7,05
